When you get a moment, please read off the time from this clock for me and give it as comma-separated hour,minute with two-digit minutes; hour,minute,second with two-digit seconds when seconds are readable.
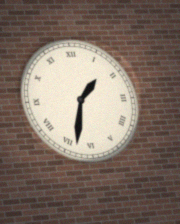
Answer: 1,33
